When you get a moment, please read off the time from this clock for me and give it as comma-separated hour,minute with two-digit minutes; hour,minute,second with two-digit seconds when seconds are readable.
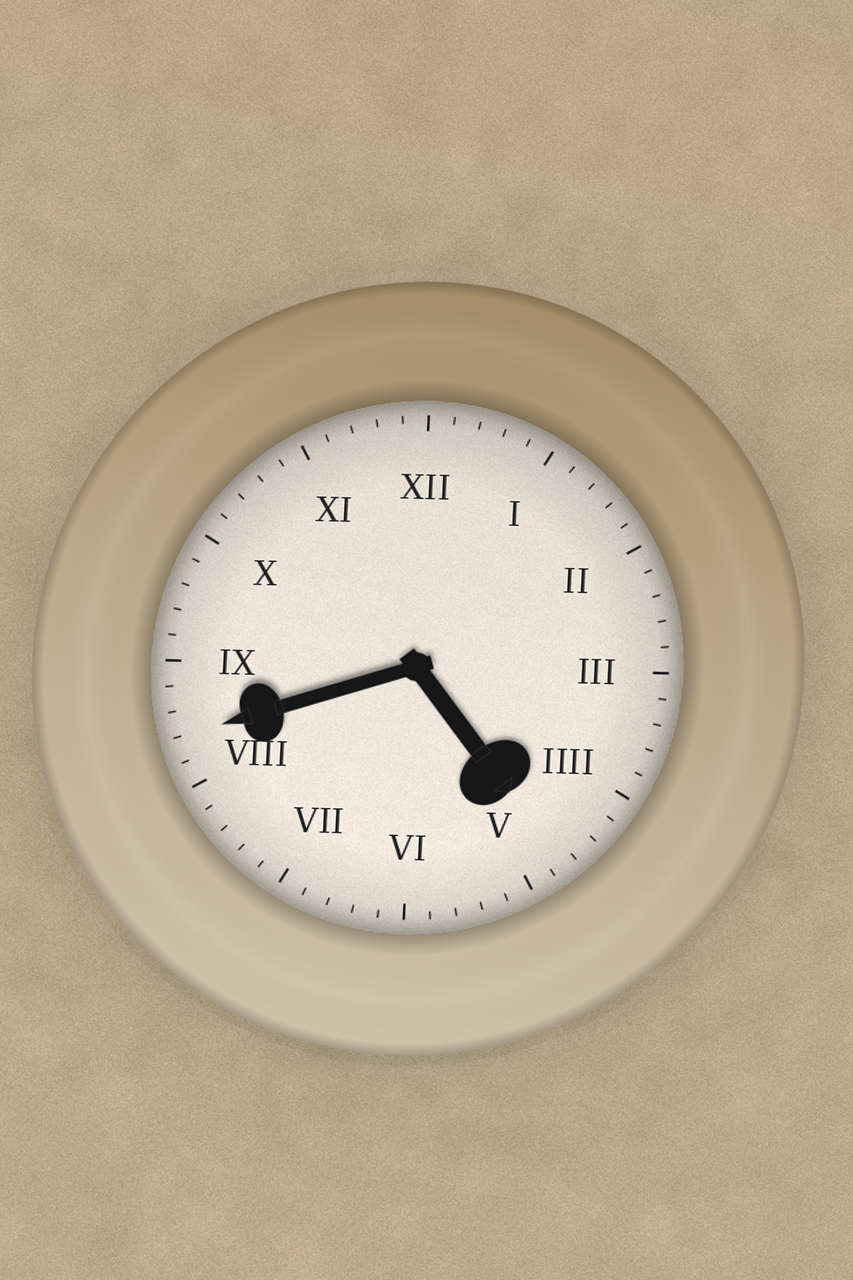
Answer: 4,42
